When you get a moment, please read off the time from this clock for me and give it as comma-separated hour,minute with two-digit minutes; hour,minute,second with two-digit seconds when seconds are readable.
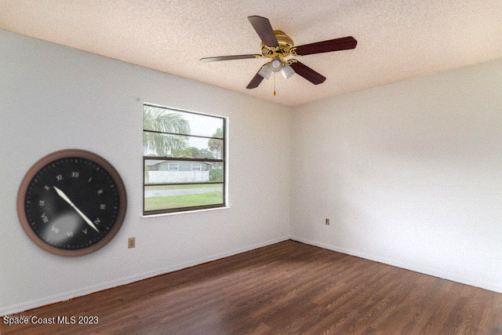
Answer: 10,22
